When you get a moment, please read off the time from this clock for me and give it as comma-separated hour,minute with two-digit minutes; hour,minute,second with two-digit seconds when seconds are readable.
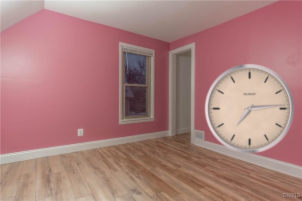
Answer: 7,14
